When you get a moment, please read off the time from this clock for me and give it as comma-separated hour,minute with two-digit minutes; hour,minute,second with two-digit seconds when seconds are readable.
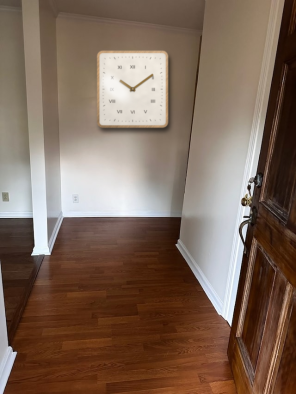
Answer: 10,09
